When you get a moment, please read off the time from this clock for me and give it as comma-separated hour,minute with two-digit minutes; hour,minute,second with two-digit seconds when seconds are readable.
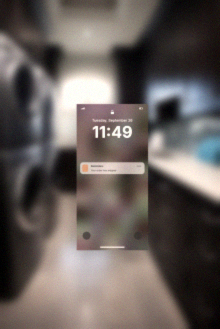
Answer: 11,49
